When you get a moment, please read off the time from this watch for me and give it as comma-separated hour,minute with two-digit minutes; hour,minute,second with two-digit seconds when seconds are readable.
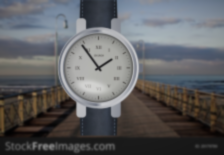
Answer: 1,54
